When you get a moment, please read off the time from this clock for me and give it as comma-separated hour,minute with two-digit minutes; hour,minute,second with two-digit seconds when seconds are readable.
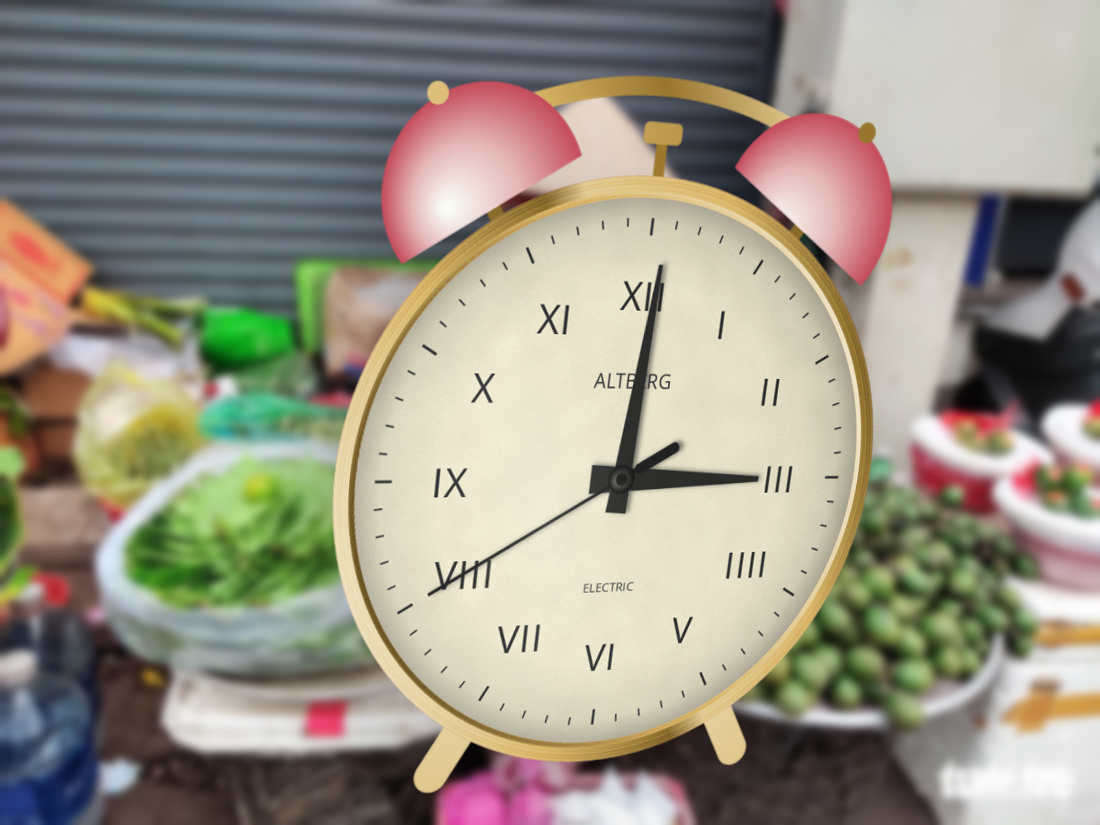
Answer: 3,00,40
